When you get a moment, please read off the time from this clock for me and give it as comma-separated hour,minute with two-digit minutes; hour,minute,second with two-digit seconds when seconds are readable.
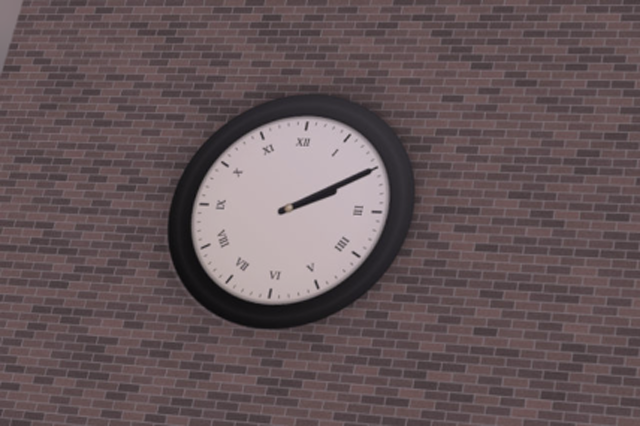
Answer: 2,10
